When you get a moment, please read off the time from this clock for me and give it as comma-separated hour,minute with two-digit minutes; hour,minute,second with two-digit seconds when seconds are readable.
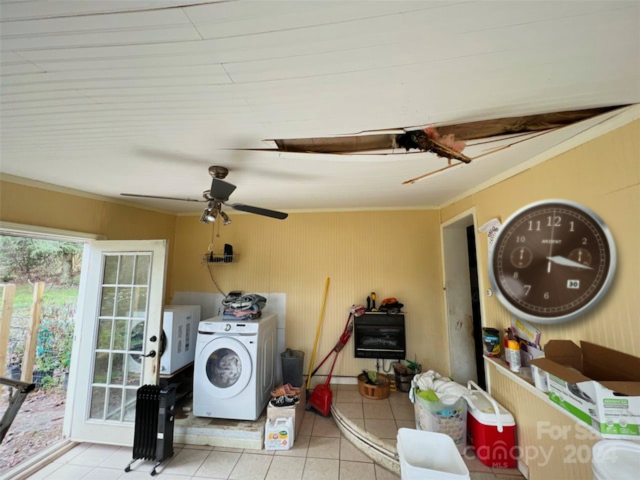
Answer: 3,17
